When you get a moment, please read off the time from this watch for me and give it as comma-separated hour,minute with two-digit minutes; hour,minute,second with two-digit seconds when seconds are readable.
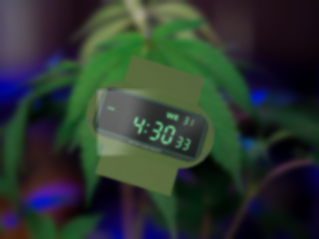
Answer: 4,30
